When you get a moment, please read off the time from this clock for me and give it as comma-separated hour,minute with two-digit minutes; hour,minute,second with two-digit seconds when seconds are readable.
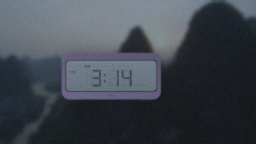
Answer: 3,14
